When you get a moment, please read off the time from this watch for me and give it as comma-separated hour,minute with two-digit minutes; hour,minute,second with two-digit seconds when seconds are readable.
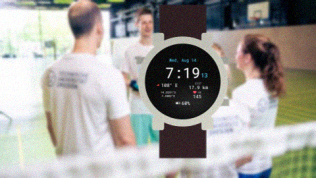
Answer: 7,19
